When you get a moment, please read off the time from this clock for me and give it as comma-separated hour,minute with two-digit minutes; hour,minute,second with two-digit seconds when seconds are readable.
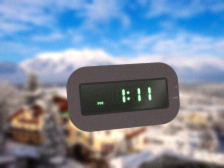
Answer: 1,11
